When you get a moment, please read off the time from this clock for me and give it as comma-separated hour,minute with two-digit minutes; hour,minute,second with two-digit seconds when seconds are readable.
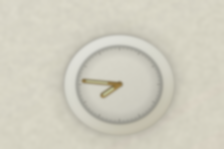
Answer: 7,46
